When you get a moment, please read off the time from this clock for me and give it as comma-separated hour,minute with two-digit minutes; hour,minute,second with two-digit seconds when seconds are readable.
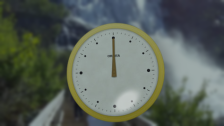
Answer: 12,00
